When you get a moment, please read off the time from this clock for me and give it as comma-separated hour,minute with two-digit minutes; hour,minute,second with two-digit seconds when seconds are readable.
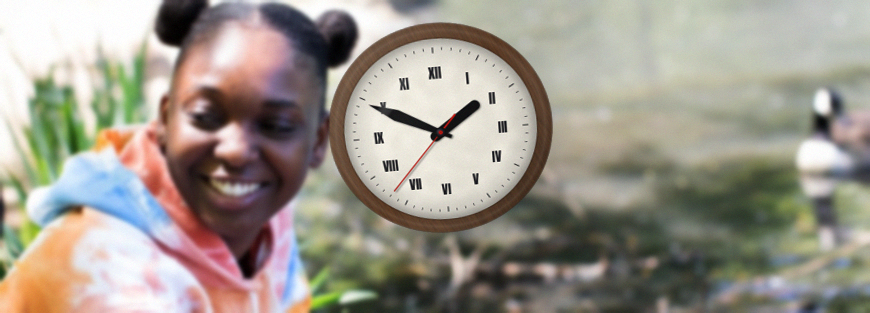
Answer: 1,49,37
